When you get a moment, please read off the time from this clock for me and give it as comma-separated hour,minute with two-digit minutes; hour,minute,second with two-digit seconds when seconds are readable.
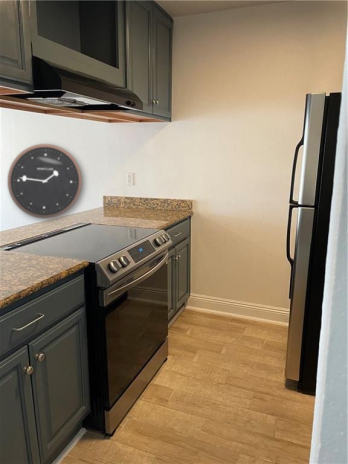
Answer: 1,46
